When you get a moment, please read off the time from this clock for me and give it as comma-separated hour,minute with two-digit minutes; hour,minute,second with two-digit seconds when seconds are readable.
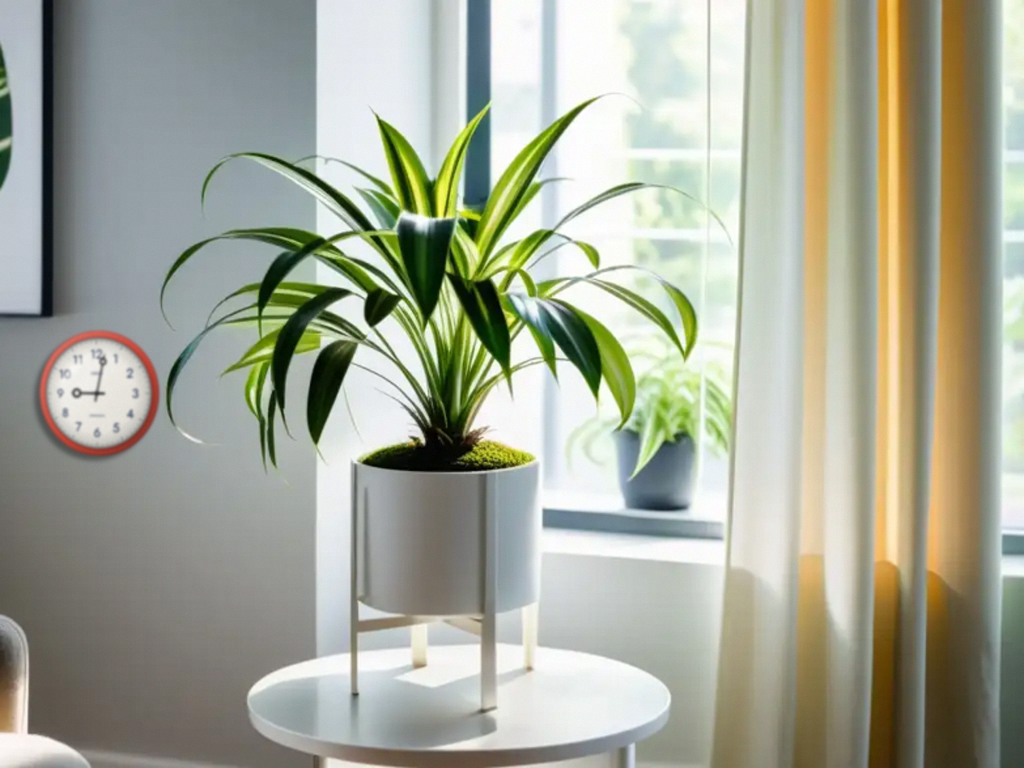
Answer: 9,02
